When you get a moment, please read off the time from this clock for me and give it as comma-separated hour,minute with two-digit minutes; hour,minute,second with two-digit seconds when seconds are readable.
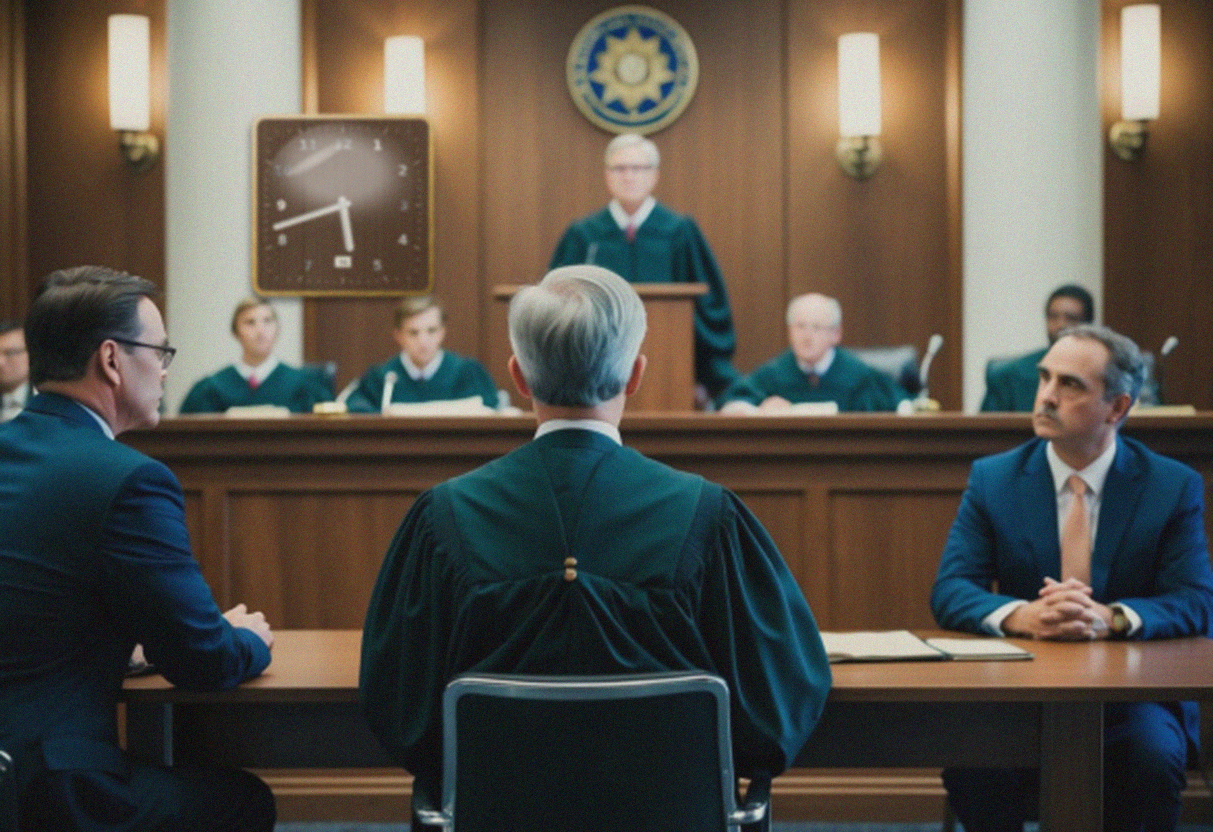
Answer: 5,42
